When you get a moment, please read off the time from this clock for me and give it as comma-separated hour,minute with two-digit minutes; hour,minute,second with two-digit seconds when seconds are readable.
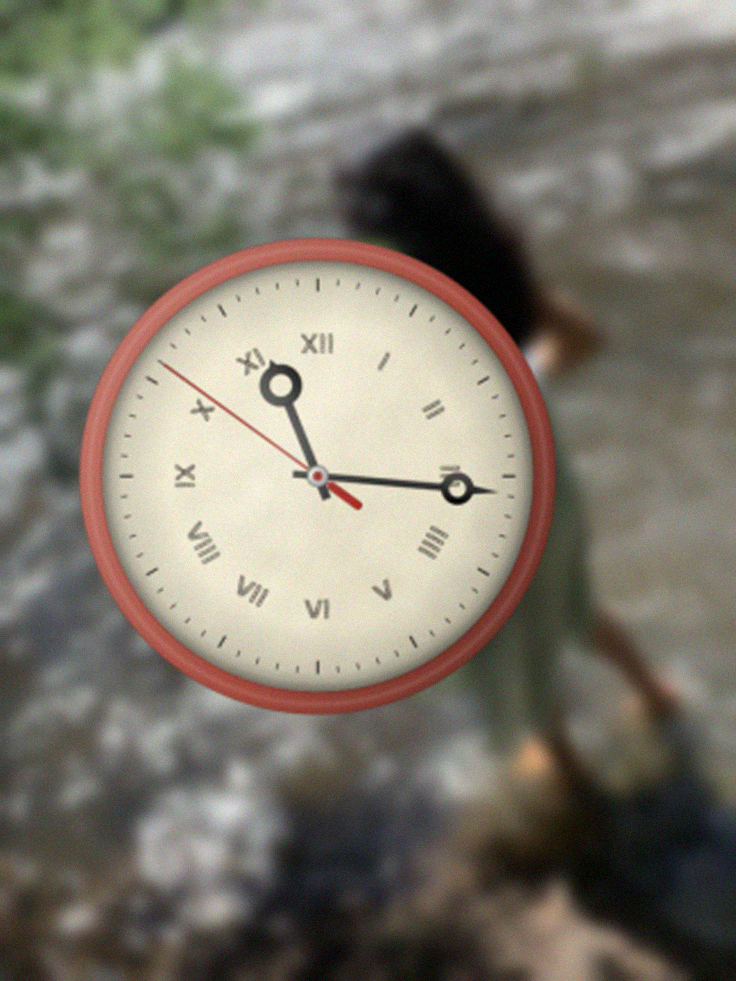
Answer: 11,15,51
